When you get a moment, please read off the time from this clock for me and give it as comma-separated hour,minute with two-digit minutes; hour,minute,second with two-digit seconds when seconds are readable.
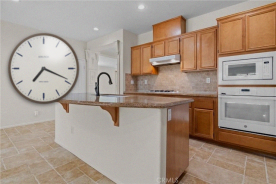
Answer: 7,19
